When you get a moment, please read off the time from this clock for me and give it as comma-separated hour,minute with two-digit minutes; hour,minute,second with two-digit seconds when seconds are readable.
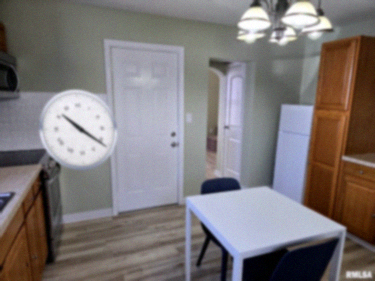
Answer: 10,21
